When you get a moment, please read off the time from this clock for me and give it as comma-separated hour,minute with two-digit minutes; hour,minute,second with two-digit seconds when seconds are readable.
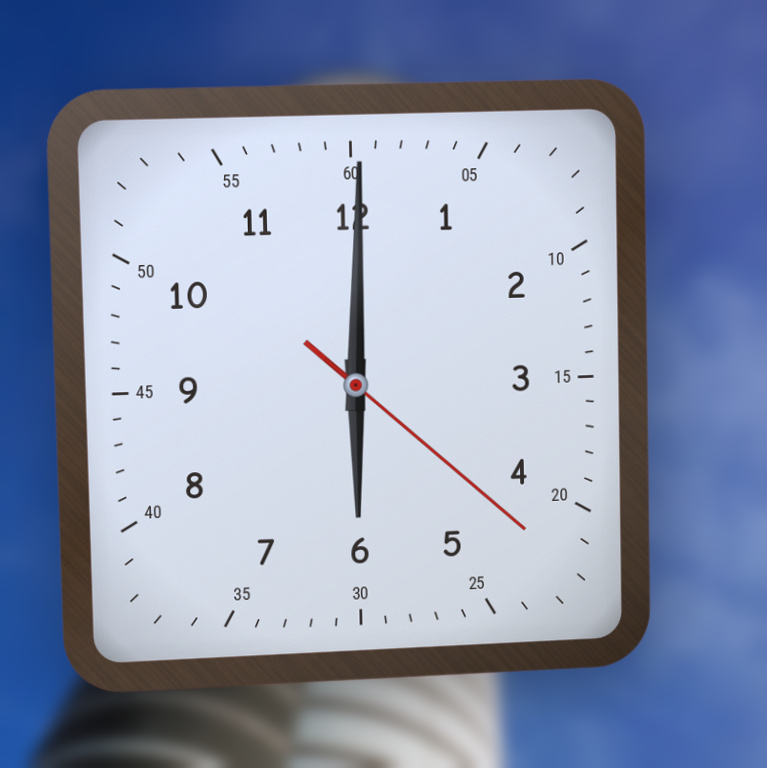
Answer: 6,00,22
